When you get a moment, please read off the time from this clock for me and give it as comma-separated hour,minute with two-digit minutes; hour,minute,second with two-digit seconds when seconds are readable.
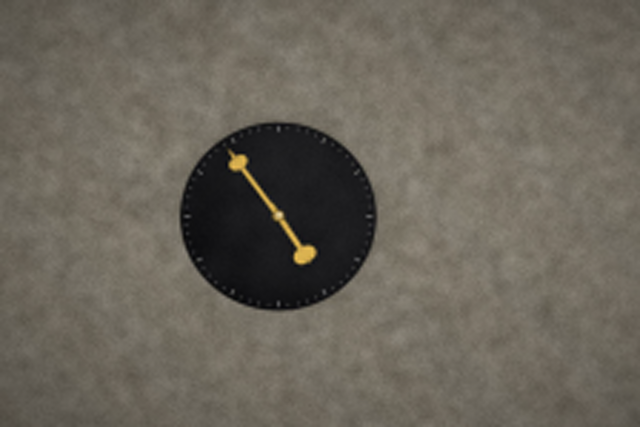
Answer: 4,54
